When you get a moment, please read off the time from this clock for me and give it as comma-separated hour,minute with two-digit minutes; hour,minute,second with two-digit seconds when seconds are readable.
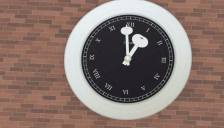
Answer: 12,59
